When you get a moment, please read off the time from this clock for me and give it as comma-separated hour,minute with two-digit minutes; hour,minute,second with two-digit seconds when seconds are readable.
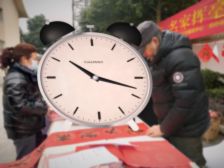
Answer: 10,18
